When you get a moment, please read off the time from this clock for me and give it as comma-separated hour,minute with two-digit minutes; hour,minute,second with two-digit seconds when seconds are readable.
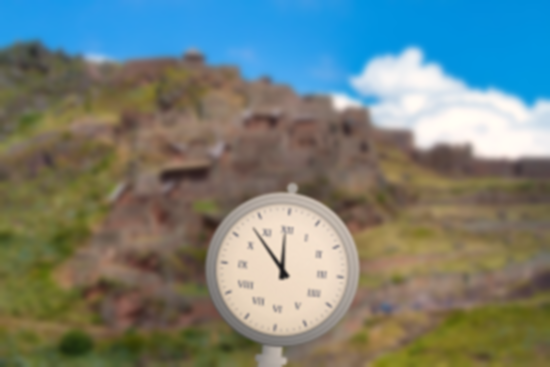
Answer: 11,53
